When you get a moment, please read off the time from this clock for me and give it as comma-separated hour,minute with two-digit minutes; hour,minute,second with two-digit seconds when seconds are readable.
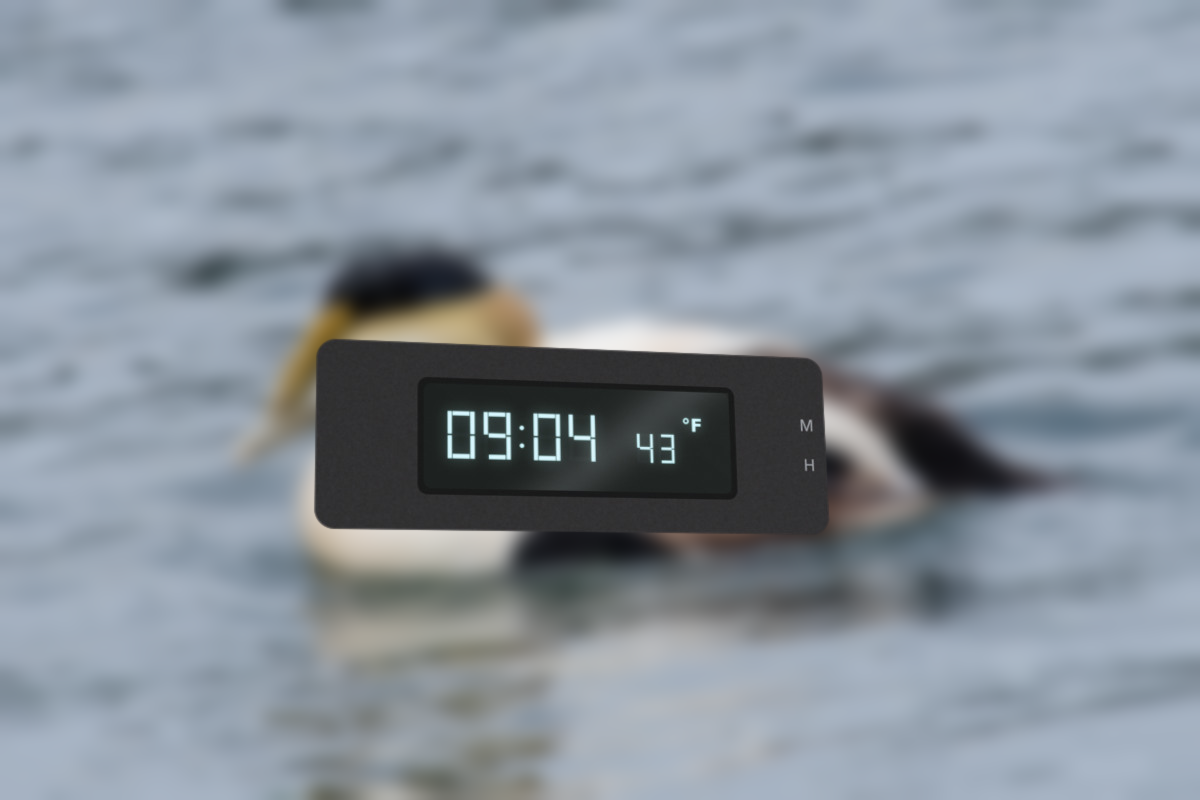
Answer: 9,04
